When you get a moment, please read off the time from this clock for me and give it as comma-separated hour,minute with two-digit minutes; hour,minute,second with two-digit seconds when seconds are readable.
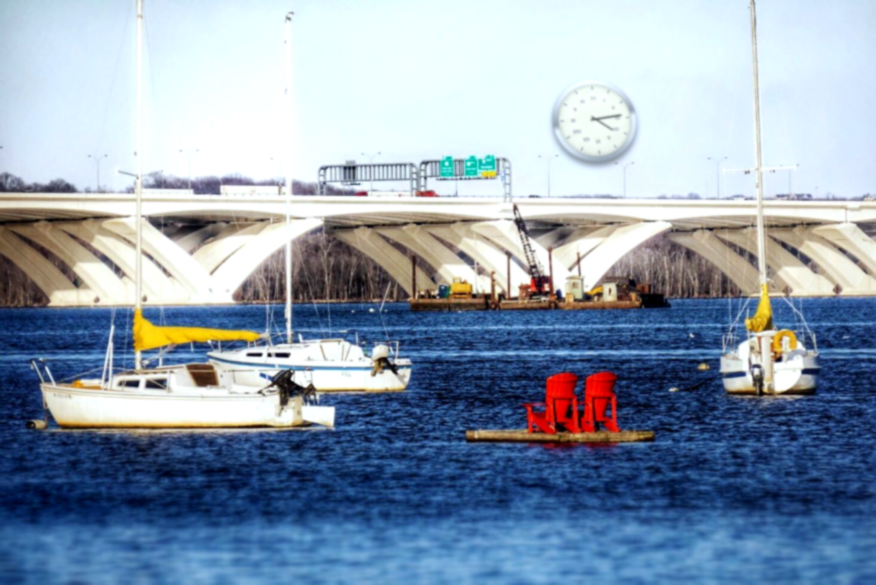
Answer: 4,14
